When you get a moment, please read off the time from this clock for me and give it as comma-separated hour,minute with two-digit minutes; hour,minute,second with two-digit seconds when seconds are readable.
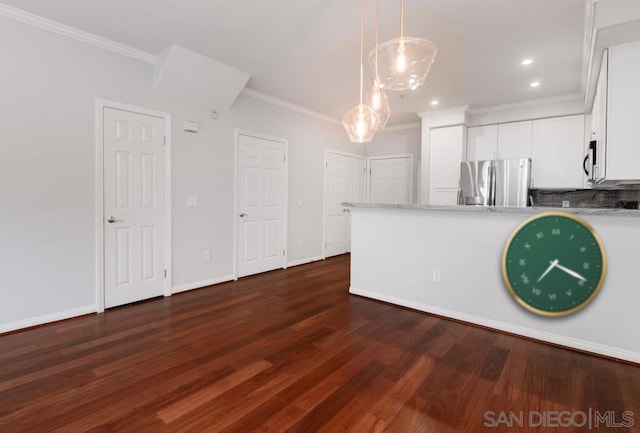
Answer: 7,19
